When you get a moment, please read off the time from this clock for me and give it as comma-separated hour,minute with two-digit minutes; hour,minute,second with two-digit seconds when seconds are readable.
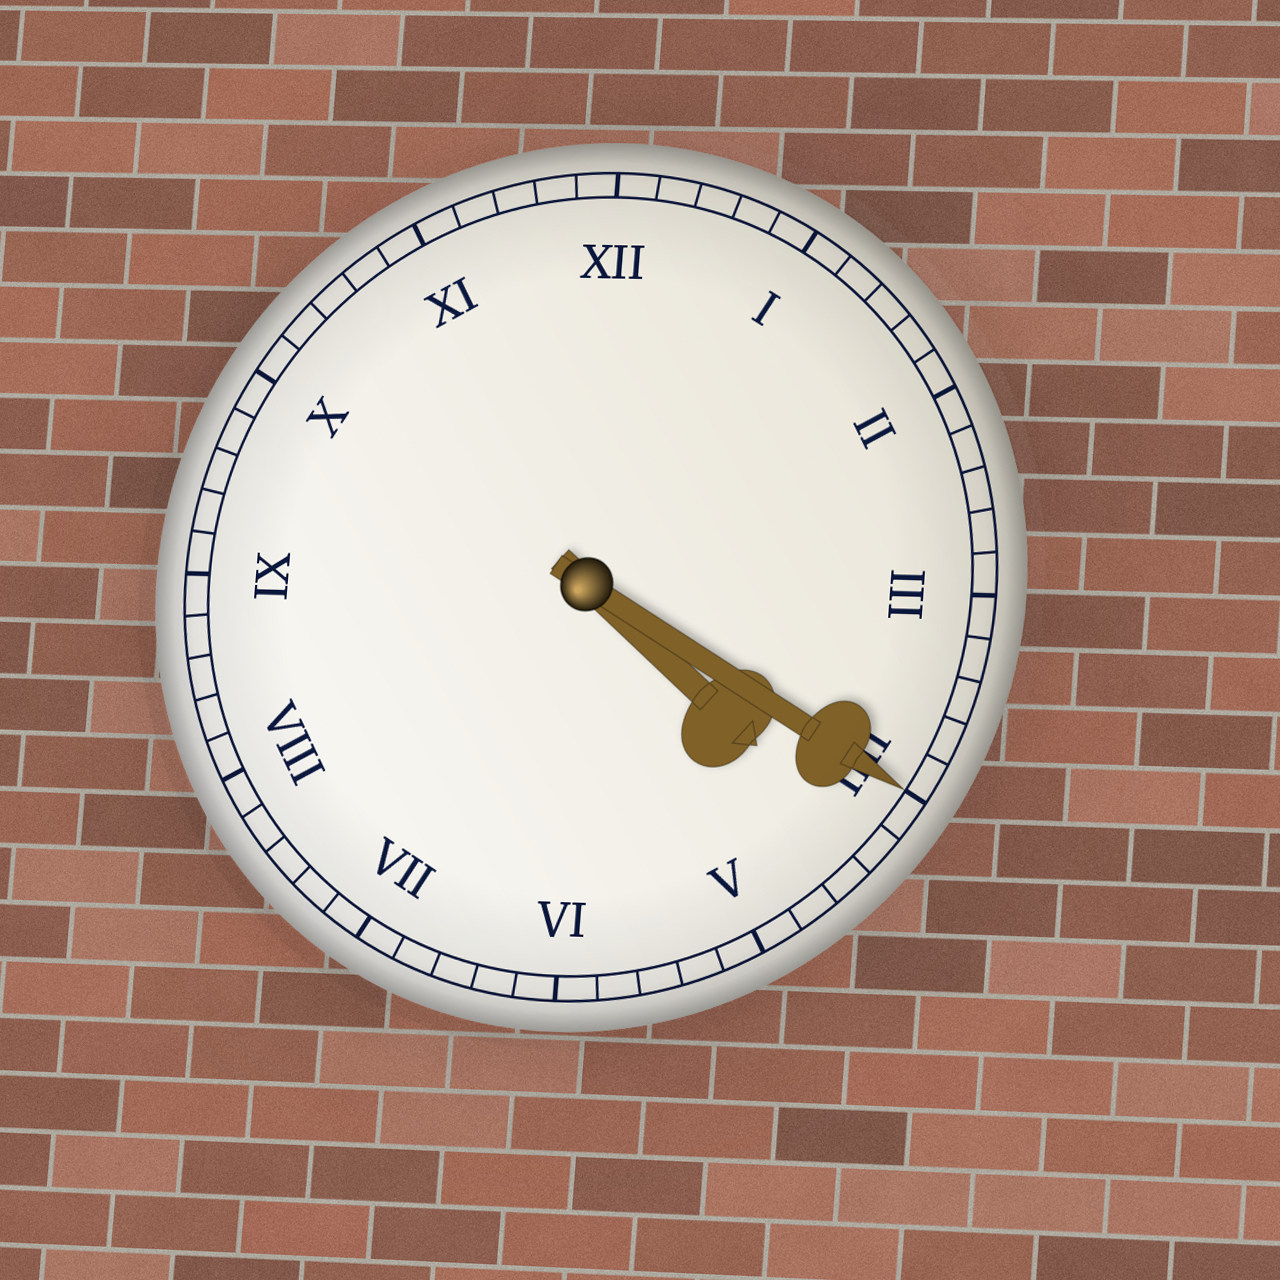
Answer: 4,20
